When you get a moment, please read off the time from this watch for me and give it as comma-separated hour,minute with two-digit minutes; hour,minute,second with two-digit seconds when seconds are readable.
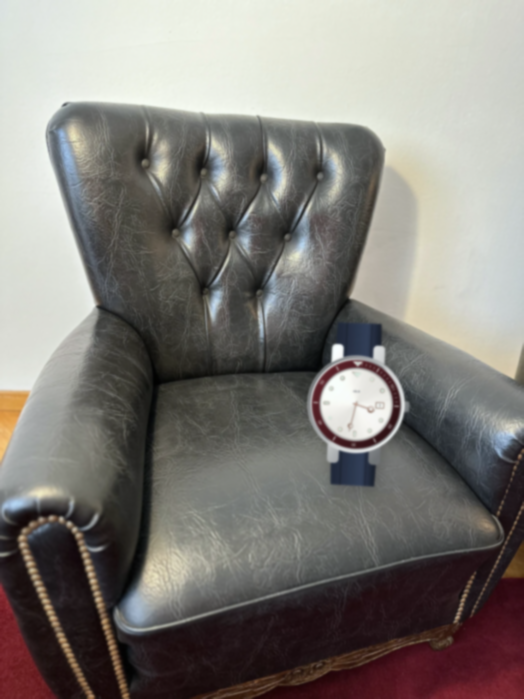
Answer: 3,32
